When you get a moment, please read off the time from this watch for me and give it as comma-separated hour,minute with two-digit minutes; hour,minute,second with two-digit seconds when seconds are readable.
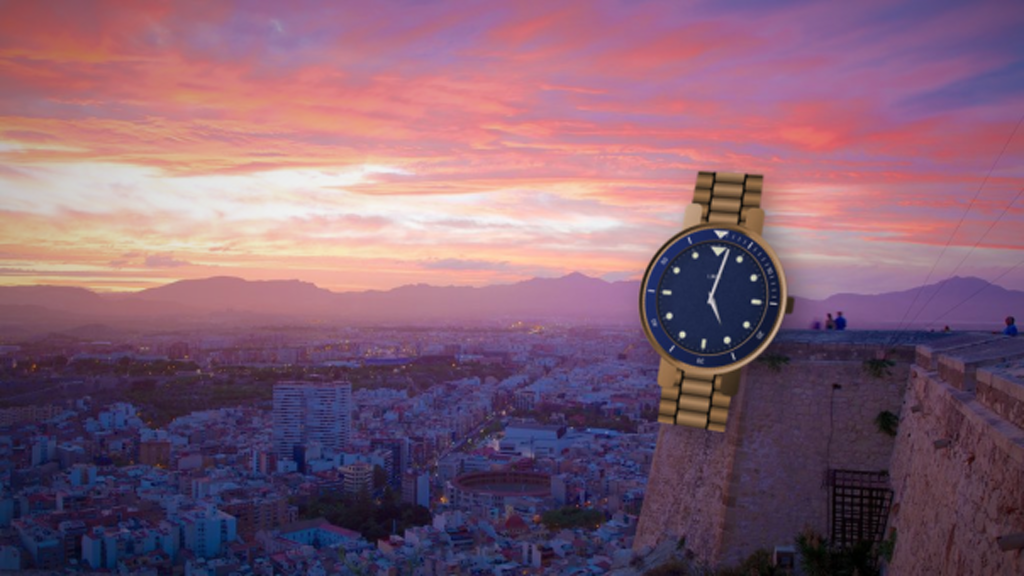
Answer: 5,02
